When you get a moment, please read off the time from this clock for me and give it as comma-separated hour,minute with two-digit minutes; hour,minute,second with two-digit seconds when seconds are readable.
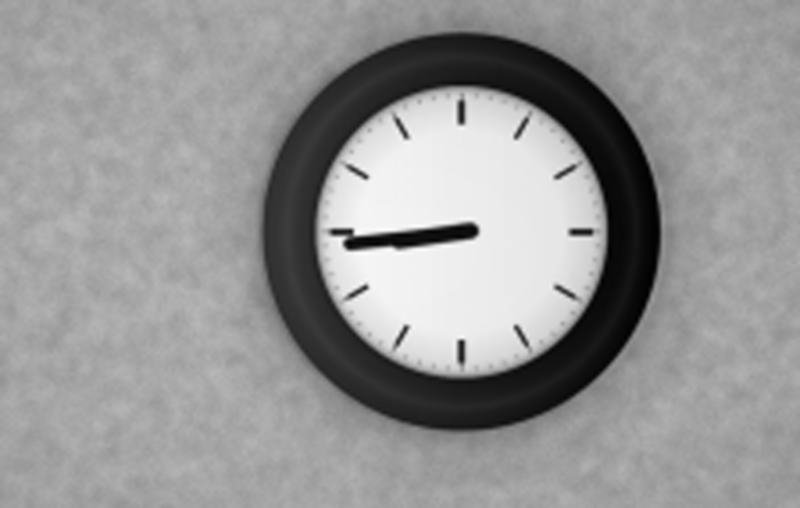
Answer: 8,44
